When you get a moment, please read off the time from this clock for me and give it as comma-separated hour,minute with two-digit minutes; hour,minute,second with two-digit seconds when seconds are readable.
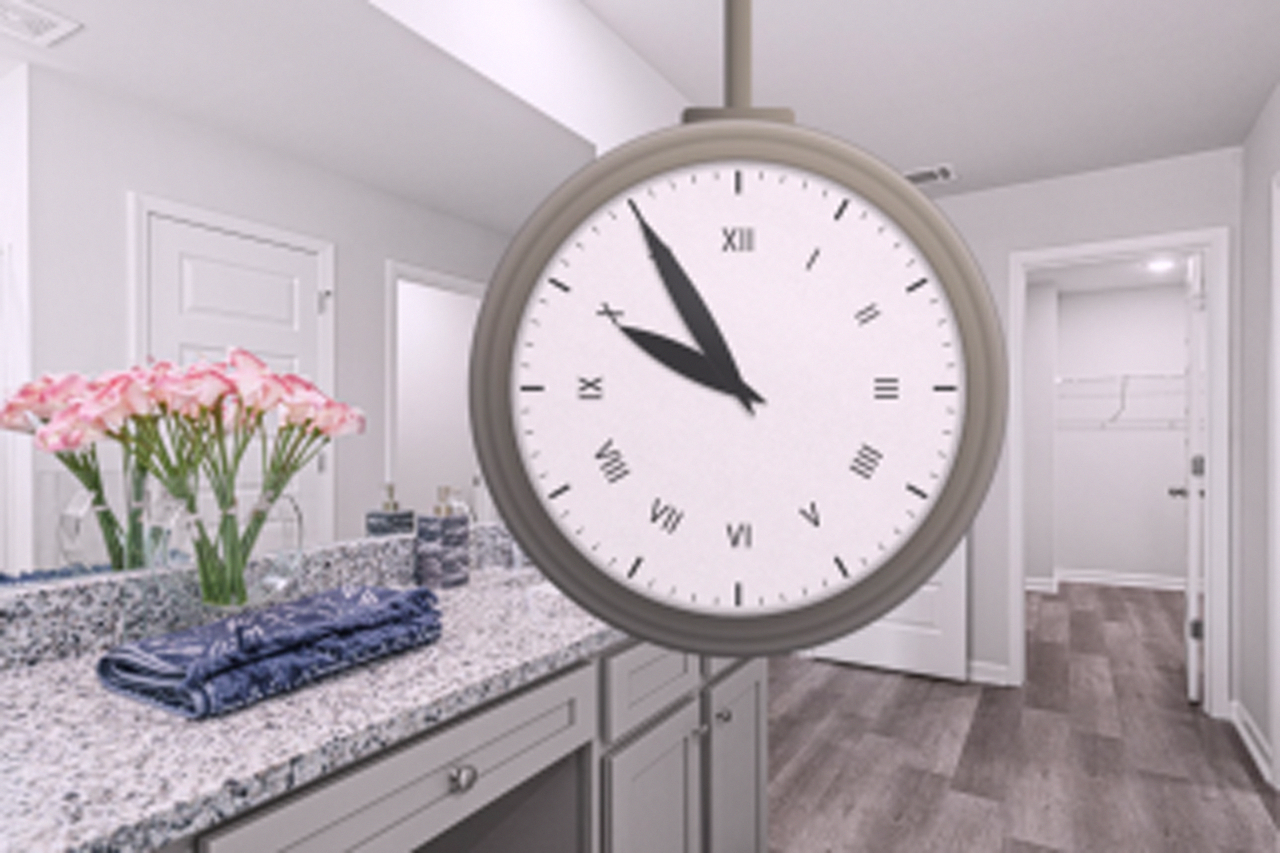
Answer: 9,55
